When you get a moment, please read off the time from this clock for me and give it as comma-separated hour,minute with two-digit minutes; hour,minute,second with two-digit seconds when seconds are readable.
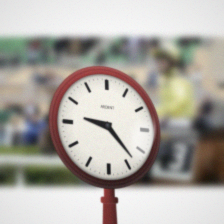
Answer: 9,23
